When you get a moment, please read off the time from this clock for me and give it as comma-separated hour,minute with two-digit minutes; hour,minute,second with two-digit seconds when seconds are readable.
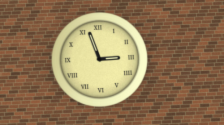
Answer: 2,57
